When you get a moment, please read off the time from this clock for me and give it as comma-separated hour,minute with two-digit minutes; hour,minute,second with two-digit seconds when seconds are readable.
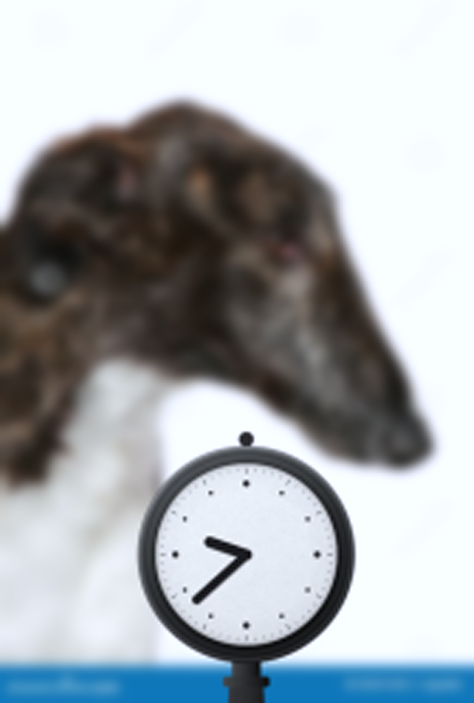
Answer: 9,38
